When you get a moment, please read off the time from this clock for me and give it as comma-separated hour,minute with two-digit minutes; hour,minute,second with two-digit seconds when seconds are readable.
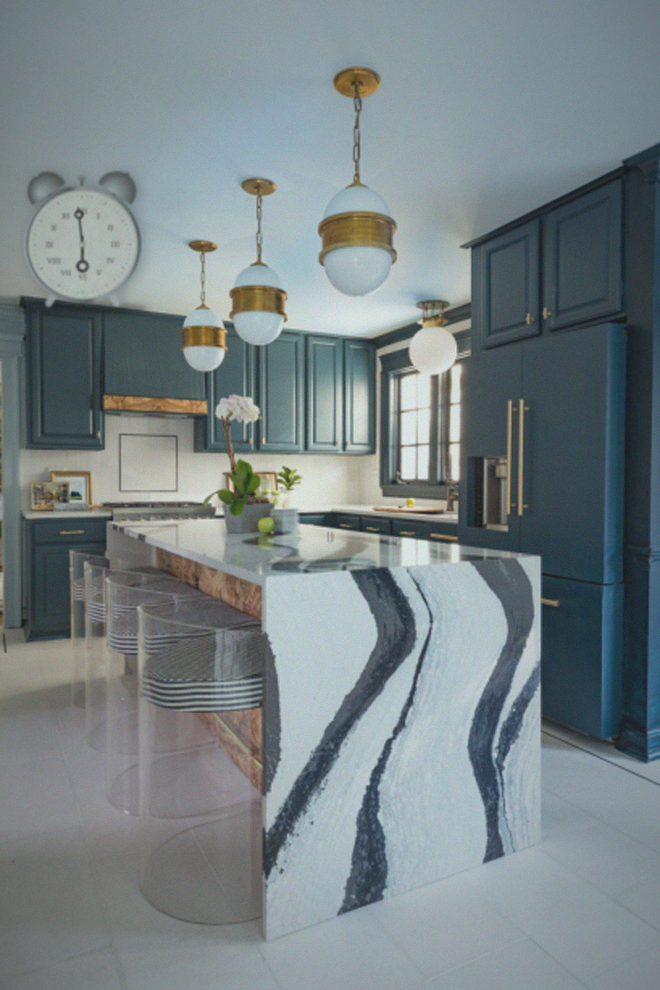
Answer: 5,59
